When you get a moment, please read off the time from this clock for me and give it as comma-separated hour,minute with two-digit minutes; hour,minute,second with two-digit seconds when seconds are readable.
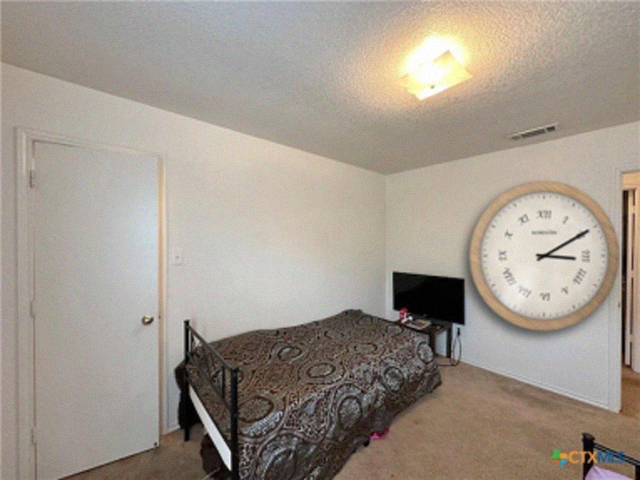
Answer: 3,10
